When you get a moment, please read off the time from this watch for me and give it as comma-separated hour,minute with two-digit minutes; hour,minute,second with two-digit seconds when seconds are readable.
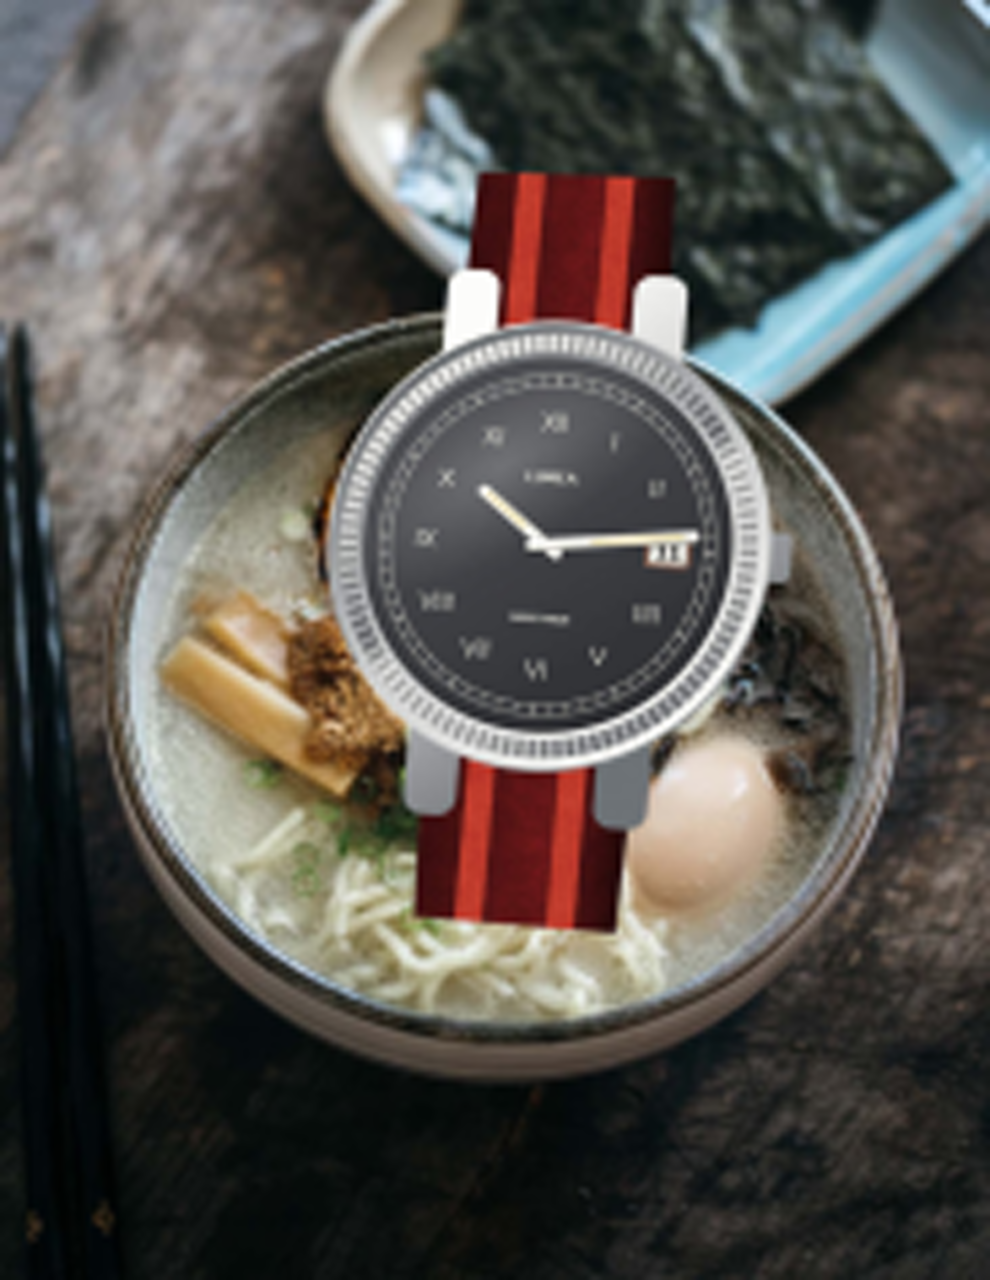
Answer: 10,14
